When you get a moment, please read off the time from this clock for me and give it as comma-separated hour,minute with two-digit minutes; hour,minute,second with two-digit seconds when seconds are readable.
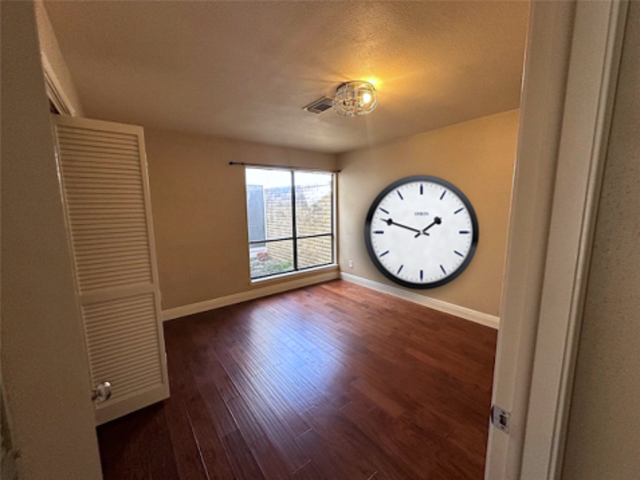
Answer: 1,48
